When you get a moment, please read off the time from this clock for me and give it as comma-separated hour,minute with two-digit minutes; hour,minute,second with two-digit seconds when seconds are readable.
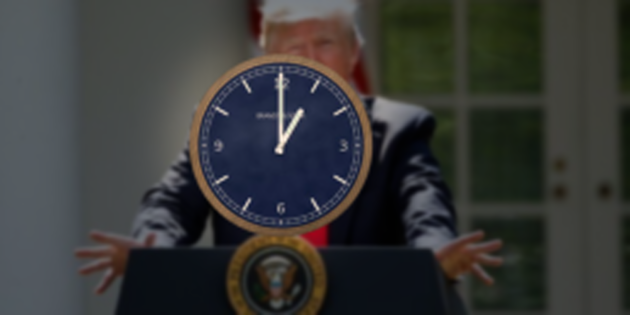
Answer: 1,00
